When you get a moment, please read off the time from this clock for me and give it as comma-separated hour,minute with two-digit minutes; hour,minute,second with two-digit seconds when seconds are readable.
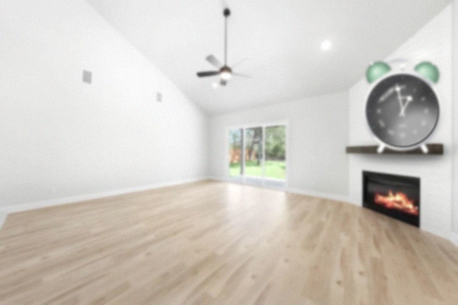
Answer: 12,58
